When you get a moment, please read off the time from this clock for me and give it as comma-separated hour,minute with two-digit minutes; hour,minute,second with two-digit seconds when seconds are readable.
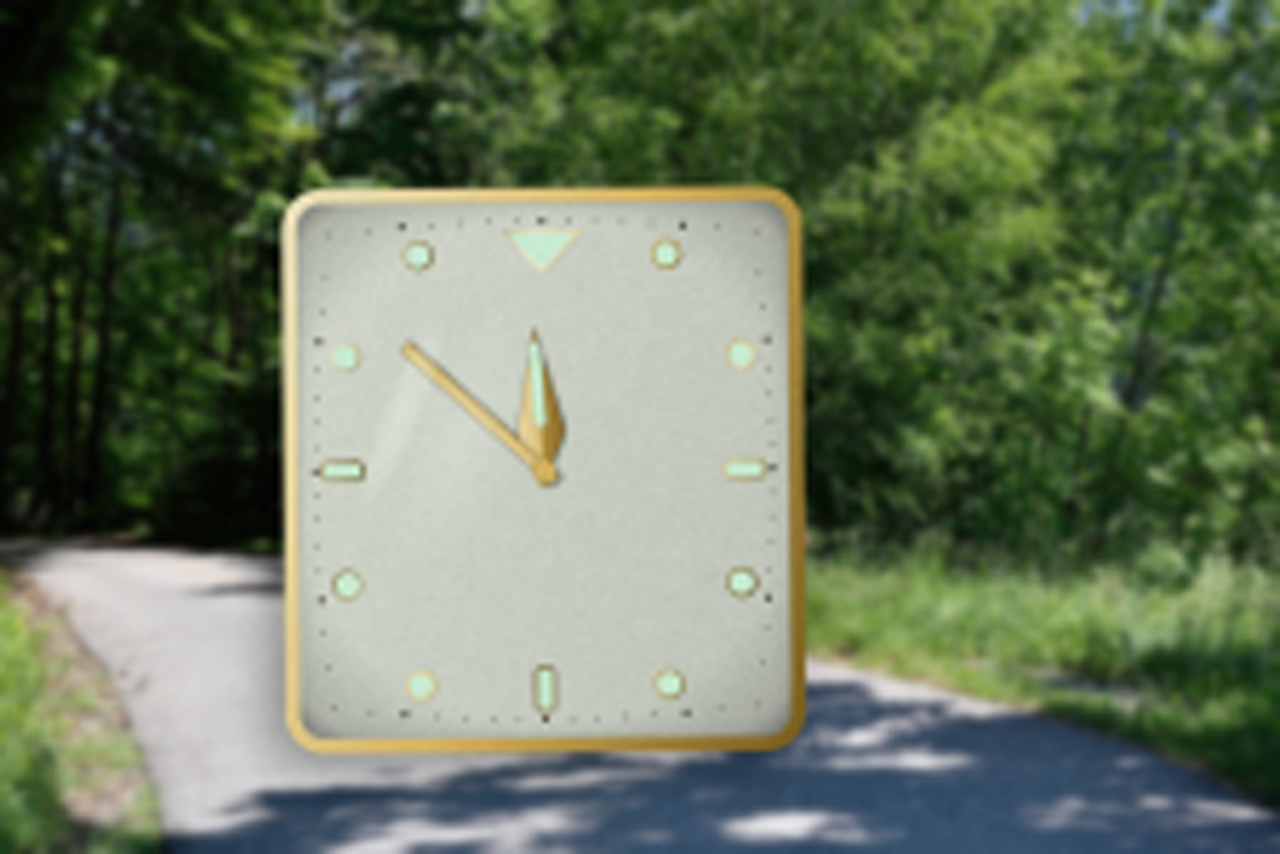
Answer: 11,52
